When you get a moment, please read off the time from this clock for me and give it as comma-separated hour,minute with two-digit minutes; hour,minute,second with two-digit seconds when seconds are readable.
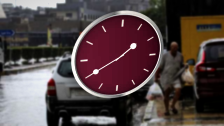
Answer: 1,40
